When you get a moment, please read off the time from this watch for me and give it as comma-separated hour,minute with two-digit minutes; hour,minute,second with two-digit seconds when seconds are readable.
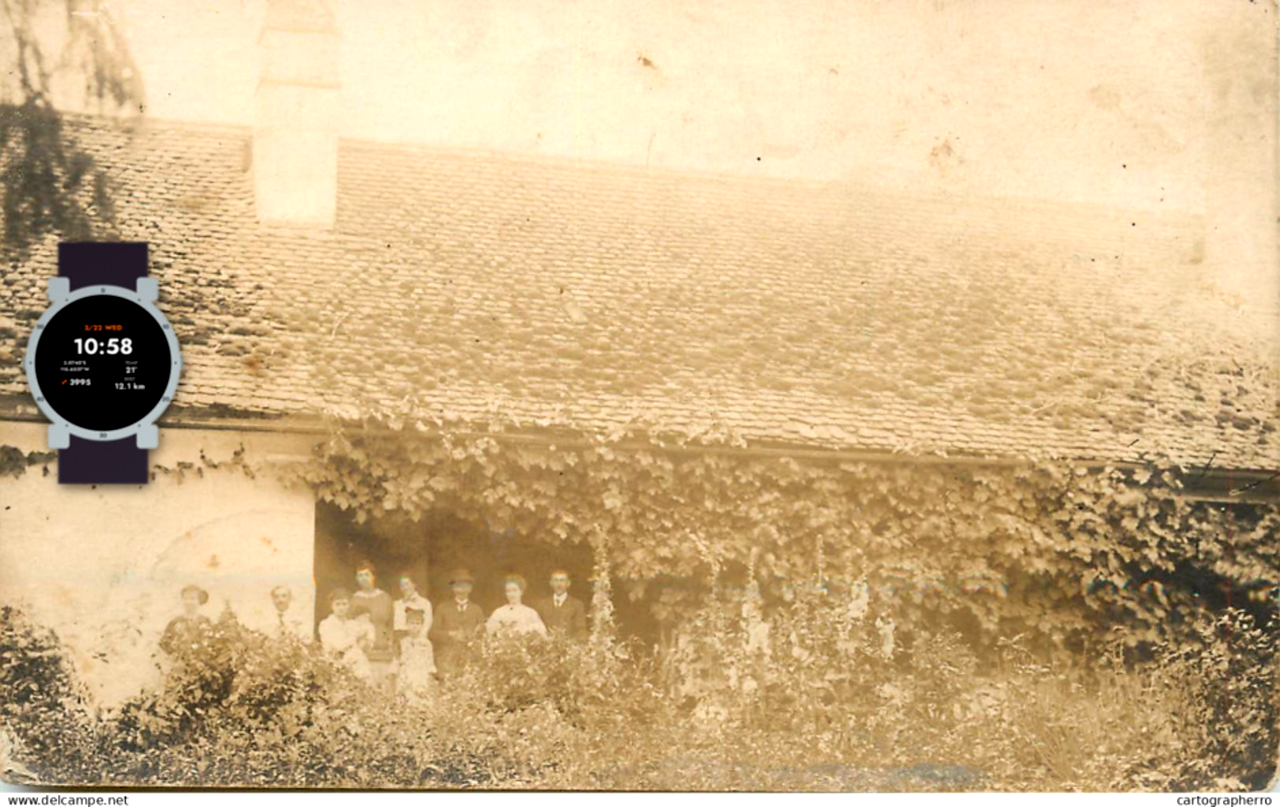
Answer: 10,58
